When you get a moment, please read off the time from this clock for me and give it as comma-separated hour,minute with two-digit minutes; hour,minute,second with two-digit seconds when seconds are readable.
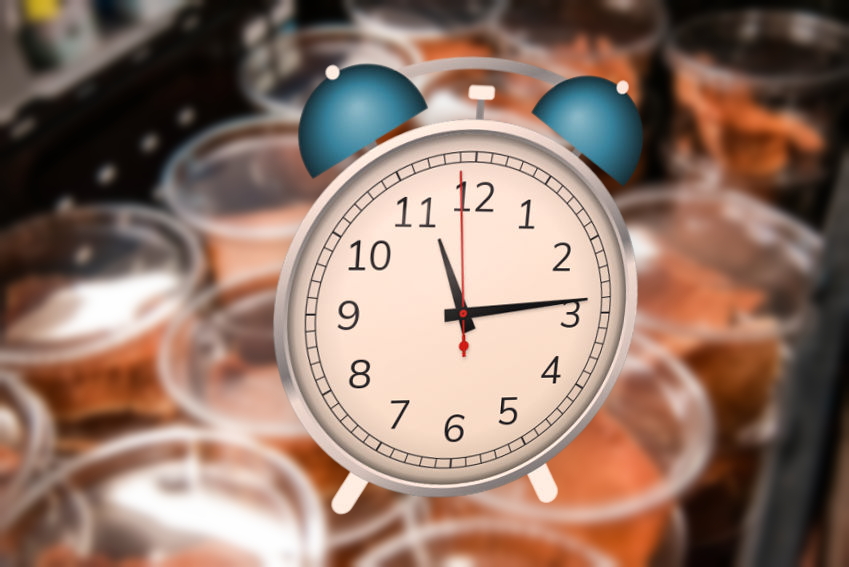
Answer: 11,13,59
